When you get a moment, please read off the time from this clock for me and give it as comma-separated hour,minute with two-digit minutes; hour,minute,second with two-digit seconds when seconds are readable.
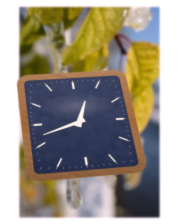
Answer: 12,42
